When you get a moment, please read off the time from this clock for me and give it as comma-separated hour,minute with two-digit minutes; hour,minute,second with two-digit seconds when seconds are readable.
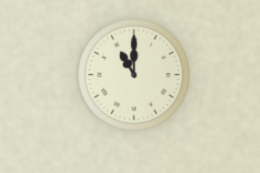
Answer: 11,00
